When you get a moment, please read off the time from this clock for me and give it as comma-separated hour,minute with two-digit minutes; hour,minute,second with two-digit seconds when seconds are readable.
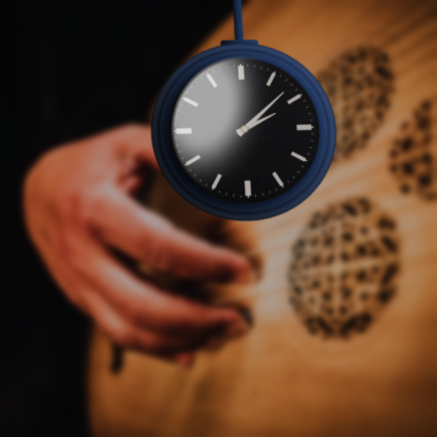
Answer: 2,08
